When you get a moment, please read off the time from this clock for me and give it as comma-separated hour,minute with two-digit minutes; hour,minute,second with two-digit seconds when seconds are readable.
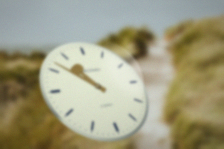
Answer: 10,52
